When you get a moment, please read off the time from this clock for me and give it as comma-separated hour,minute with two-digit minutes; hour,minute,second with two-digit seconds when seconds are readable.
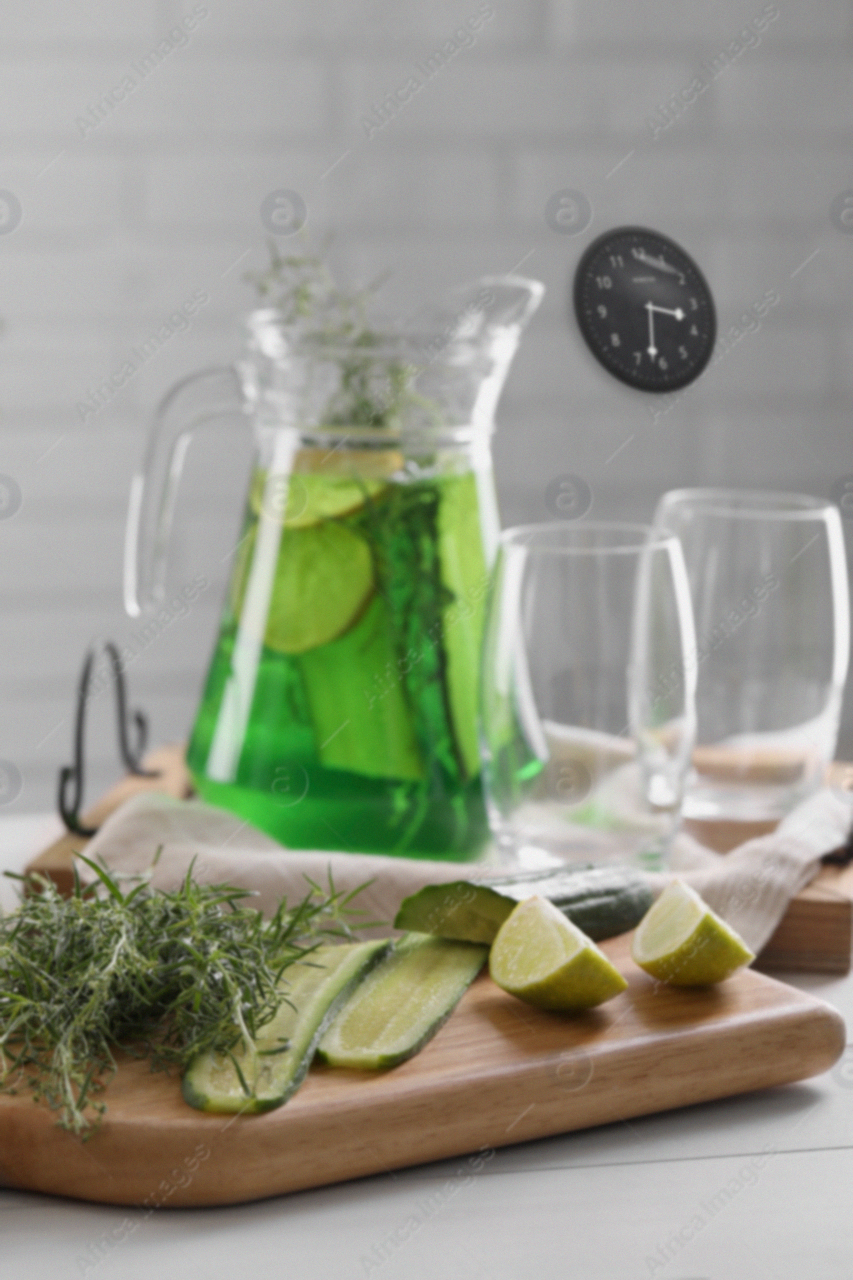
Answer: 3,32
